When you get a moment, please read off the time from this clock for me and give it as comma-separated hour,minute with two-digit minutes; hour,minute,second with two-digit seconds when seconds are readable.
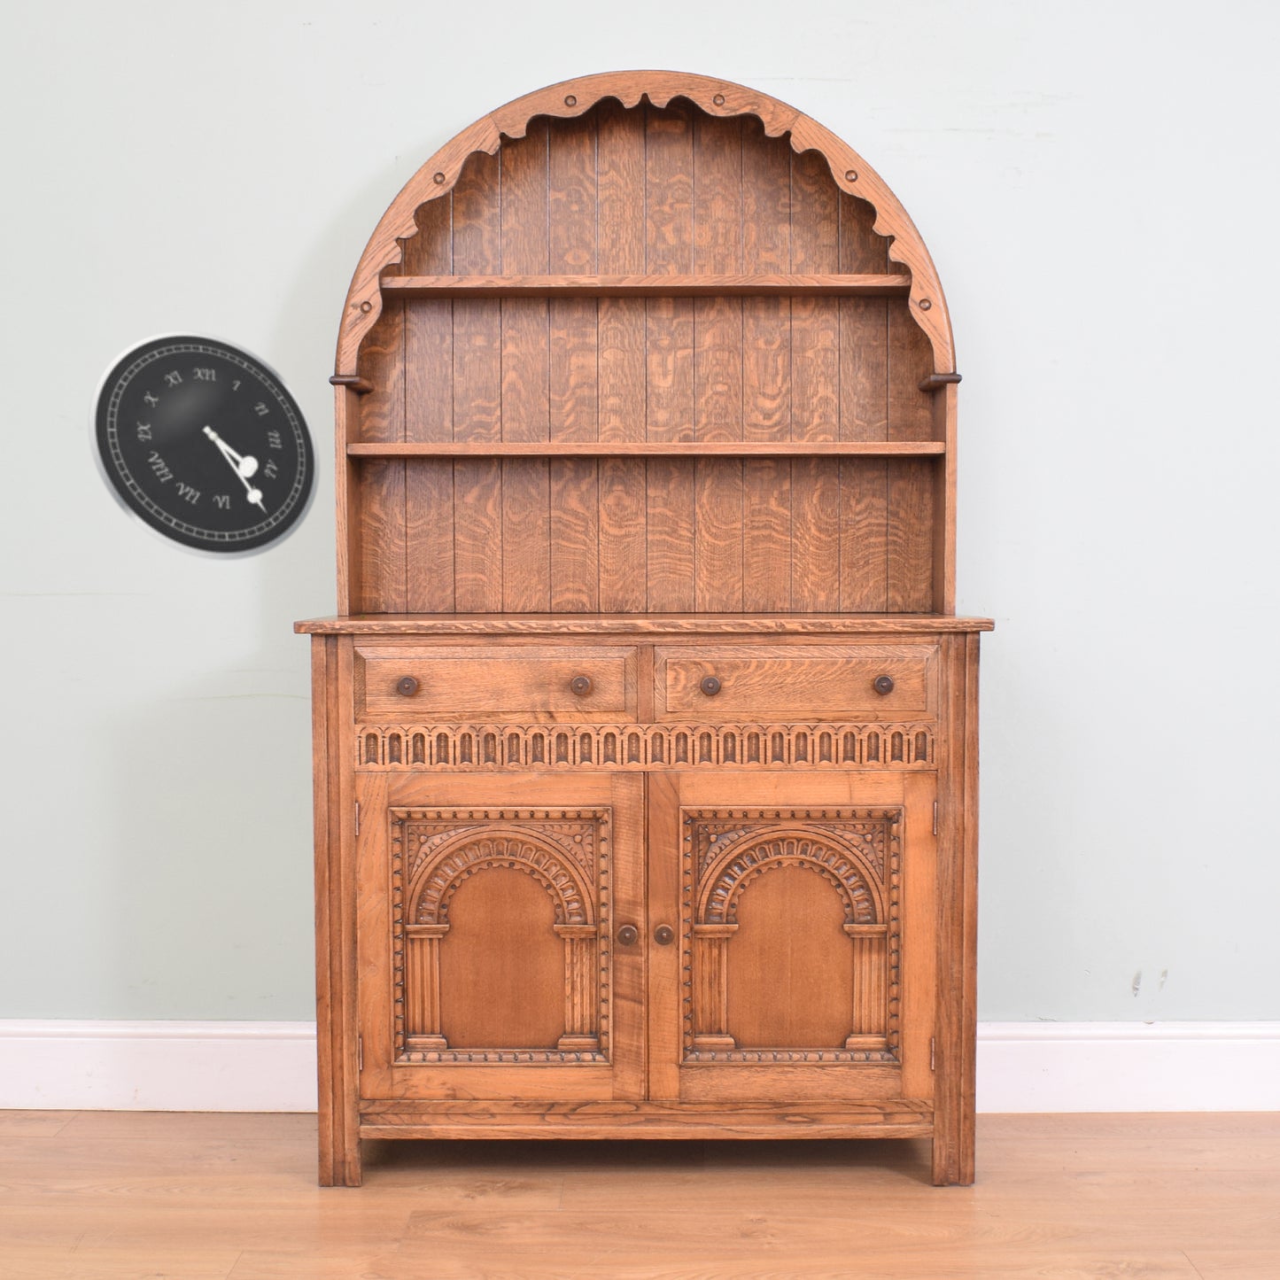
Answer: 4,25
